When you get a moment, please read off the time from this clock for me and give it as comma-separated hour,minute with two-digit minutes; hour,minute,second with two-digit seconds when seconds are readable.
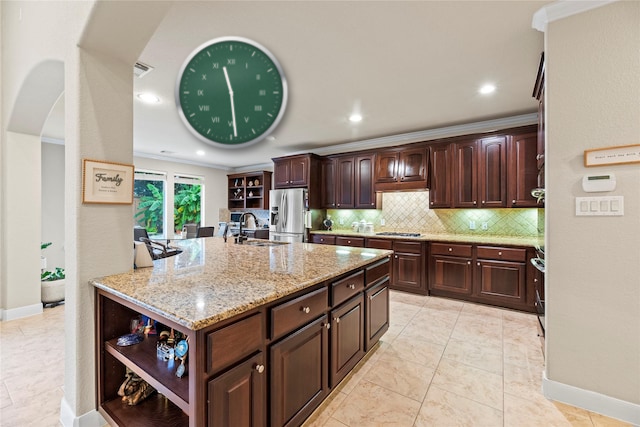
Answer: 11,29
